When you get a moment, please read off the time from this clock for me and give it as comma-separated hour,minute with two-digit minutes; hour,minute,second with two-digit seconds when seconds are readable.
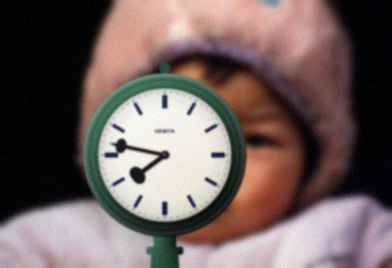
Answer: 7,47
